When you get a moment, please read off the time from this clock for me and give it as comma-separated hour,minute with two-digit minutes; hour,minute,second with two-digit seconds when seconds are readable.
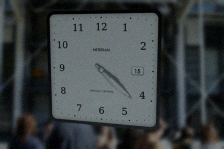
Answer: 4,22
